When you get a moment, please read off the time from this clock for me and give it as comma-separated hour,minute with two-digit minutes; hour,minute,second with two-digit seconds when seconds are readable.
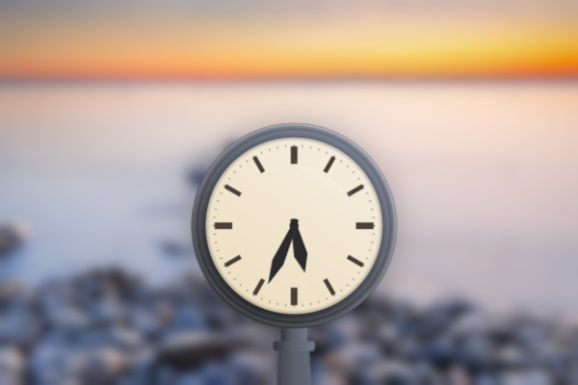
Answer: 5,34
